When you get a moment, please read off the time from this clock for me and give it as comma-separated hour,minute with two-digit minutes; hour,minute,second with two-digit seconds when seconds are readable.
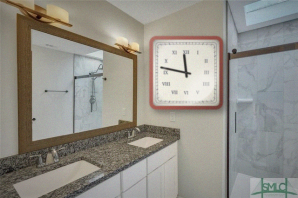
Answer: 11,47
